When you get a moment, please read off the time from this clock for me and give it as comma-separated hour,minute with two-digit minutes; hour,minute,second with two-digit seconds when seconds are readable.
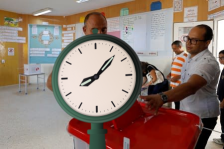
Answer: 8,07
